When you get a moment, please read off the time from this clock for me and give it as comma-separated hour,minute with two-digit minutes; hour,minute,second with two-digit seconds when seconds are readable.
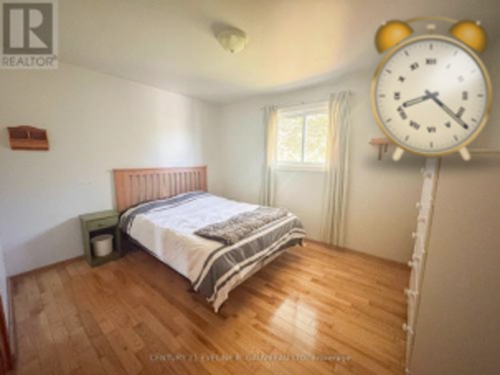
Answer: 8,22
